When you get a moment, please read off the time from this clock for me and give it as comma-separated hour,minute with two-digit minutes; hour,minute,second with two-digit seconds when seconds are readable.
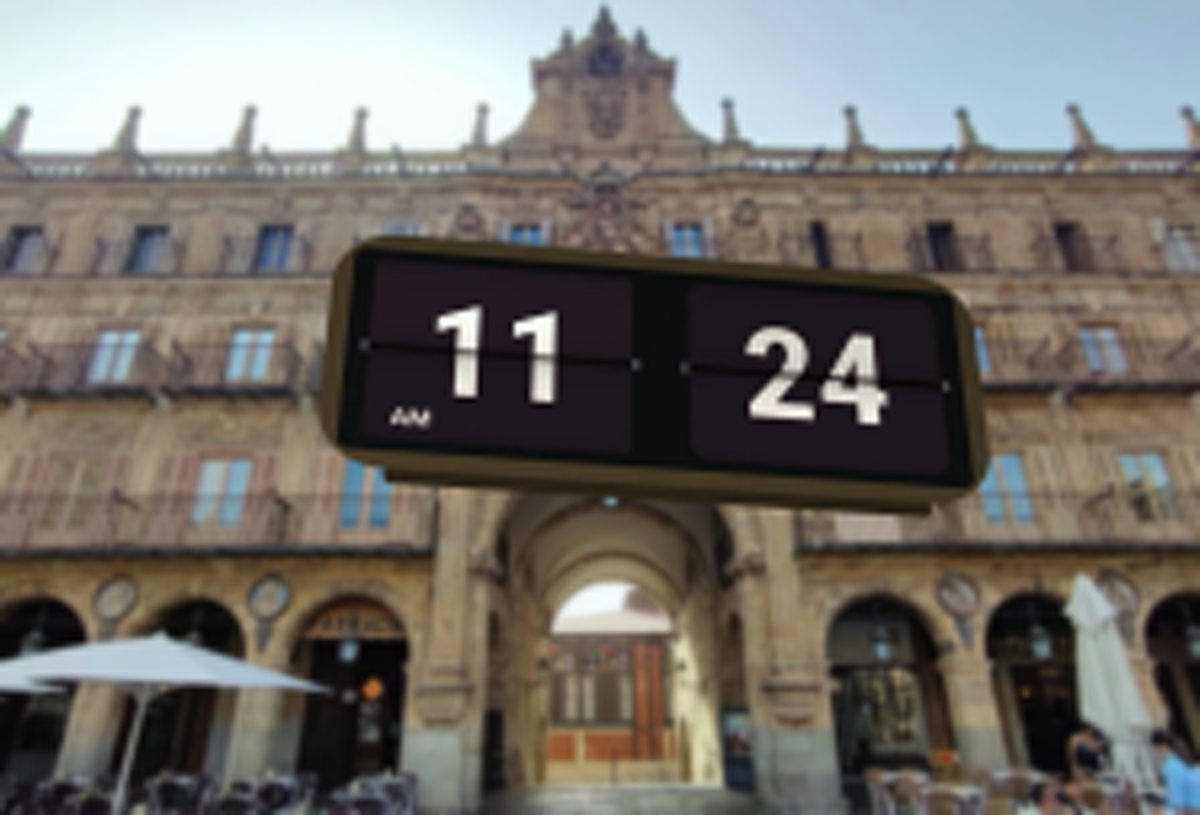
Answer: 11,24
